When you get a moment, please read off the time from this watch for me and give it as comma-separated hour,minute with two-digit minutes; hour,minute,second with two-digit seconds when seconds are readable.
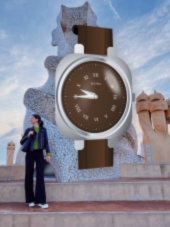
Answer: 9,45
